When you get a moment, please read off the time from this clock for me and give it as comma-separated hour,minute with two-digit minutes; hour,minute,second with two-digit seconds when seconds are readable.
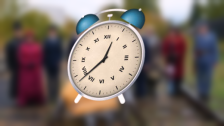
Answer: 12,38
